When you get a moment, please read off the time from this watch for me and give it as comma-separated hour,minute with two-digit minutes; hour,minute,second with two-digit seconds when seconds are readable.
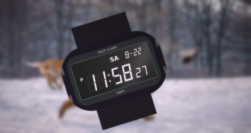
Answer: 11,58,27
